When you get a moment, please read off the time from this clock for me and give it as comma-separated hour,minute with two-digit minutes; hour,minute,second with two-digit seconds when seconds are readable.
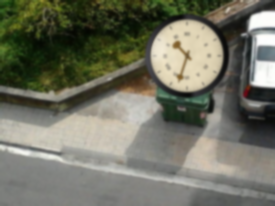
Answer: 10,33
